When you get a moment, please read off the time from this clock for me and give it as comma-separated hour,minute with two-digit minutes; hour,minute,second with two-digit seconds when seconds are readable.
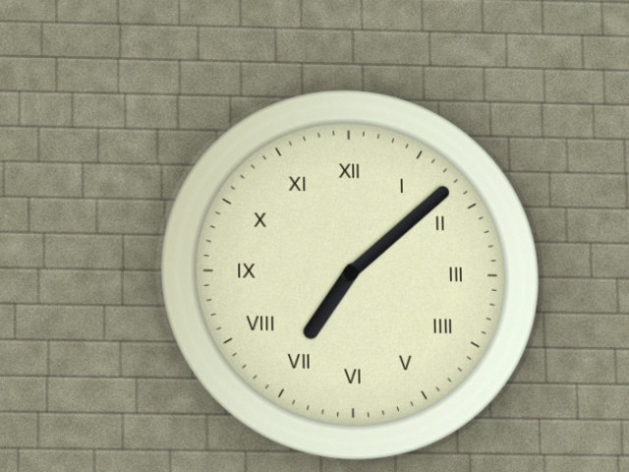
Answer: 7,08
